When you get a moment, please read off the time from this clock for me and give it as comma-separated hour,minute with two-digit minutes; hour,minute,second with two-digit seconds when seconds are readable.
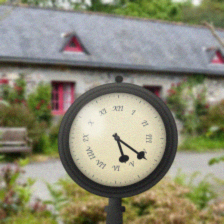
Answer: 5,21
